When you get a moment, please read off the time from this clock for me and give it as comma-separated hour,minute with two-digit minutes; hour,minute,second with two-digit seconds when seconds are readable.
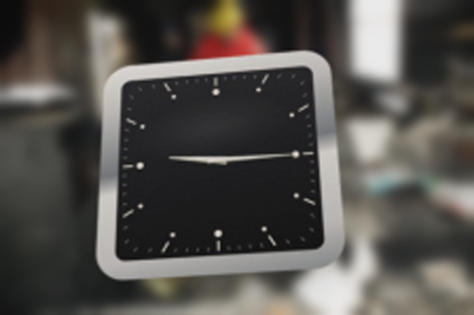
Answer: 9,15
